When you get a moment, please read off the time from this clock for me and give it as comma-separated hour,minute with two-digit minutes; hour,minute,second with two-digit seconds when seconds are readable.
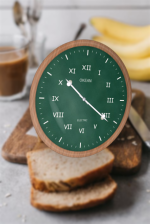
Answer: 10,21
